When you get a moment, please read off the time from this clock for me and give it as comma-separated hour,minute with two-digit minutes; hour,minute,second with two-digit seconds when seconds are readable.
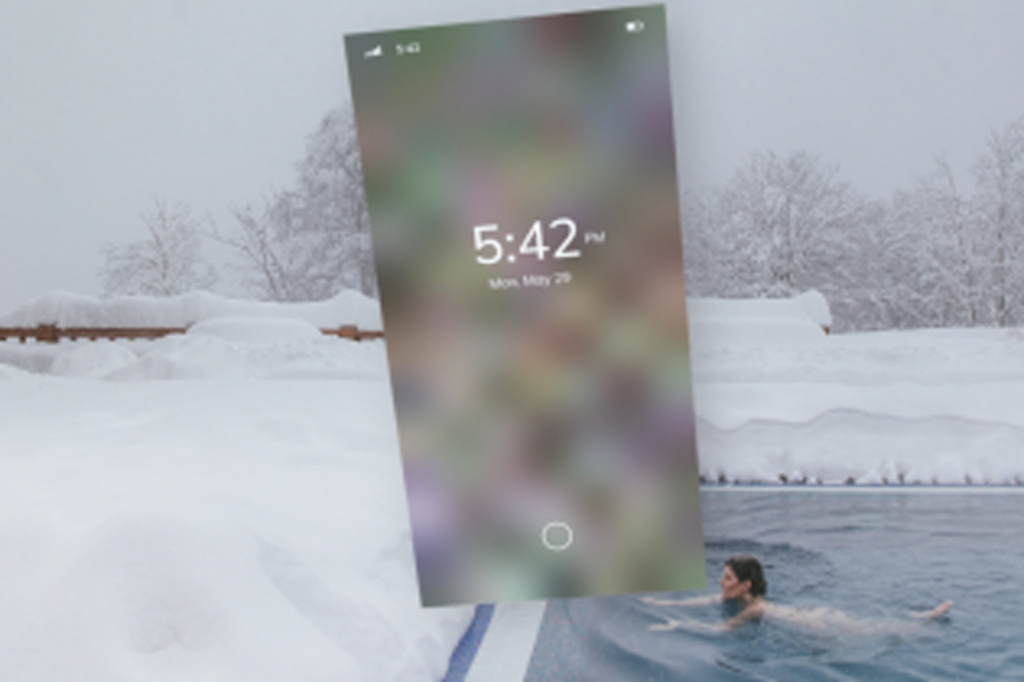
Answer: 5,42
